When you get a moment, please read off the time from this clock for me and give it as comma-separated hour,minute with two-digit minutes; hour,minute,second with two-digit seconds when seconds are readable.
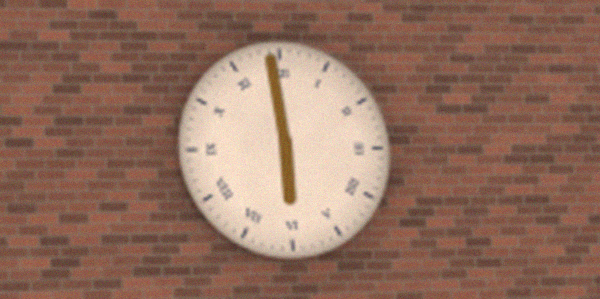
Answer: 5,59
